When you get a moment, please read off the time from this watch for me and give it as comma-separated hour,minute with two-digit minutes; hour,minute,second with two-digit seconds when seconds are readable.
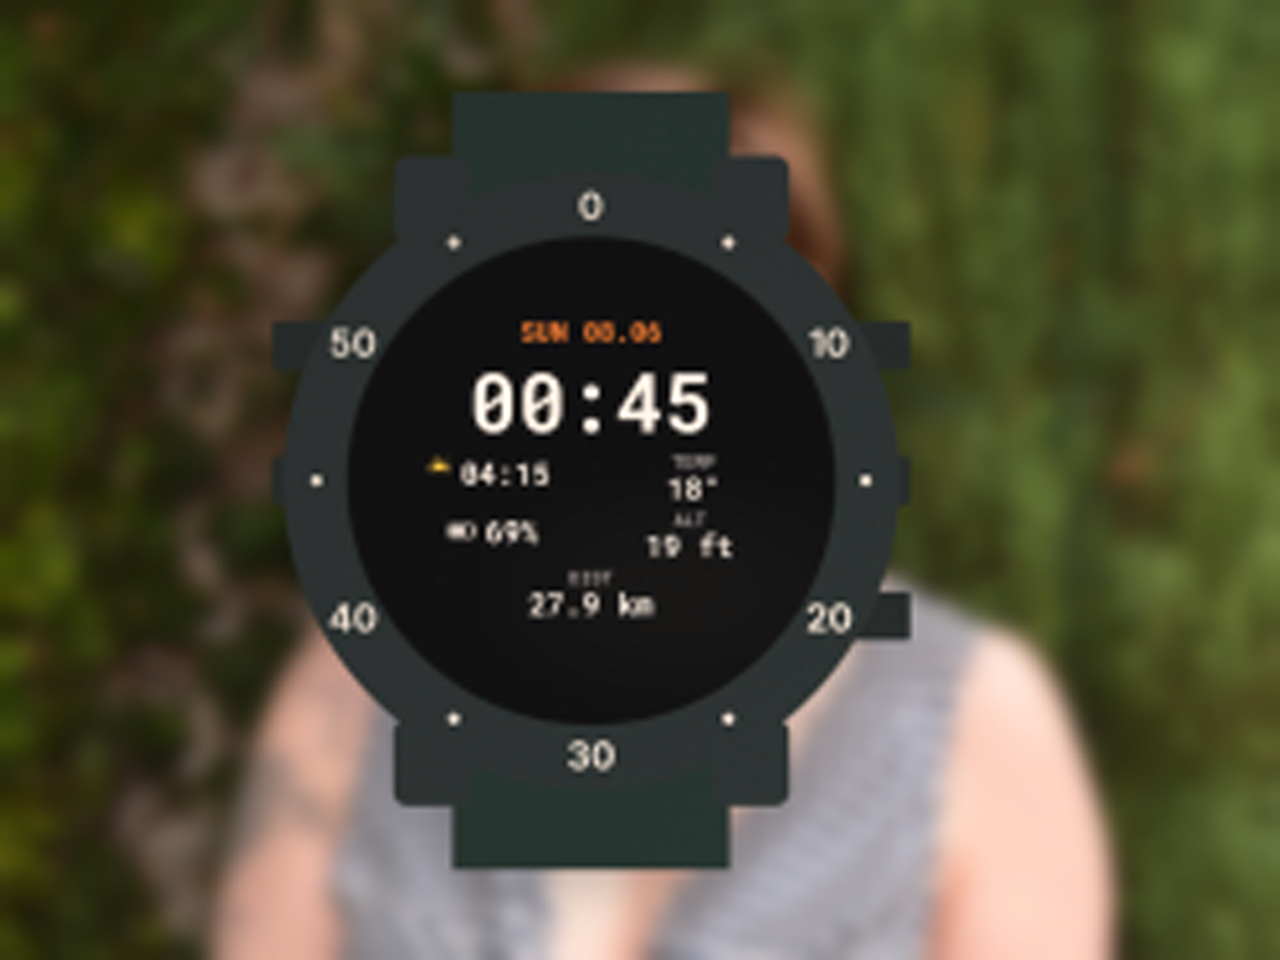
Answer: 0,45
